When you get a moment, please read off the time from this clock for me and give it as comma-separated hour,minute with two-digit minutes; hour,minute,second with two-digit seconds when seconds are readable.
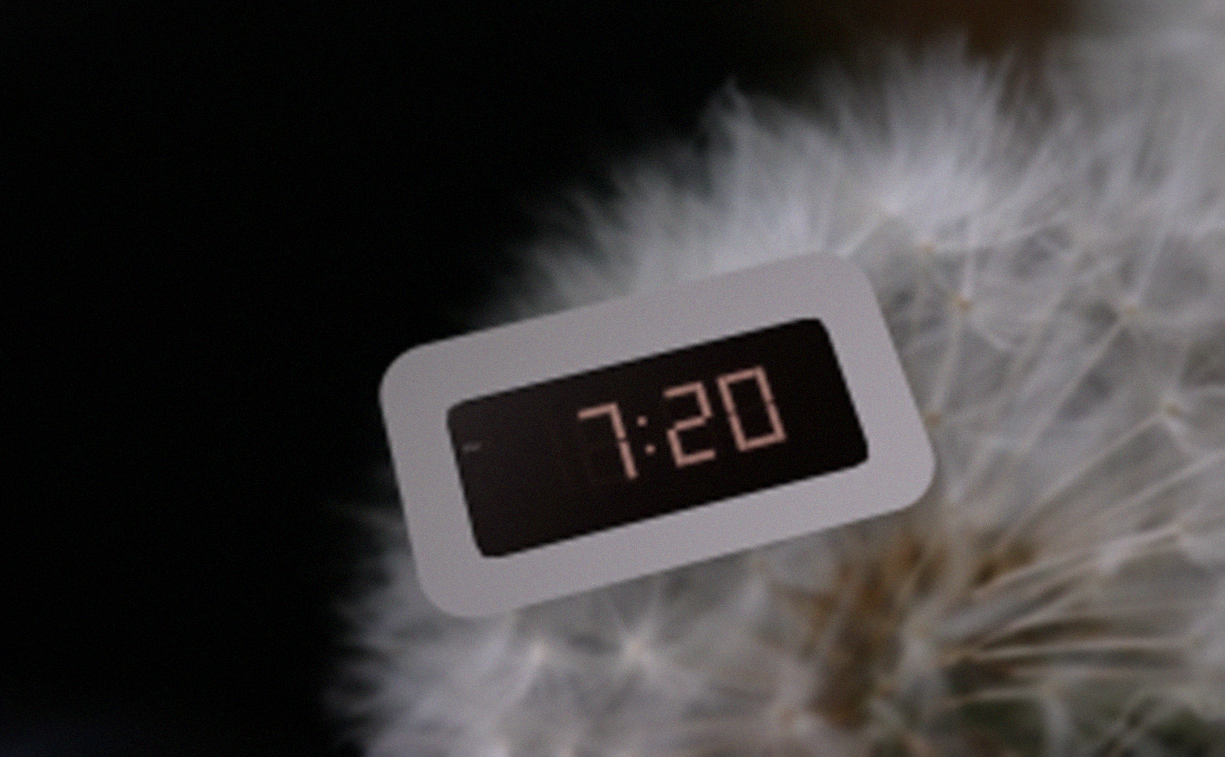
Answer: 7,20
